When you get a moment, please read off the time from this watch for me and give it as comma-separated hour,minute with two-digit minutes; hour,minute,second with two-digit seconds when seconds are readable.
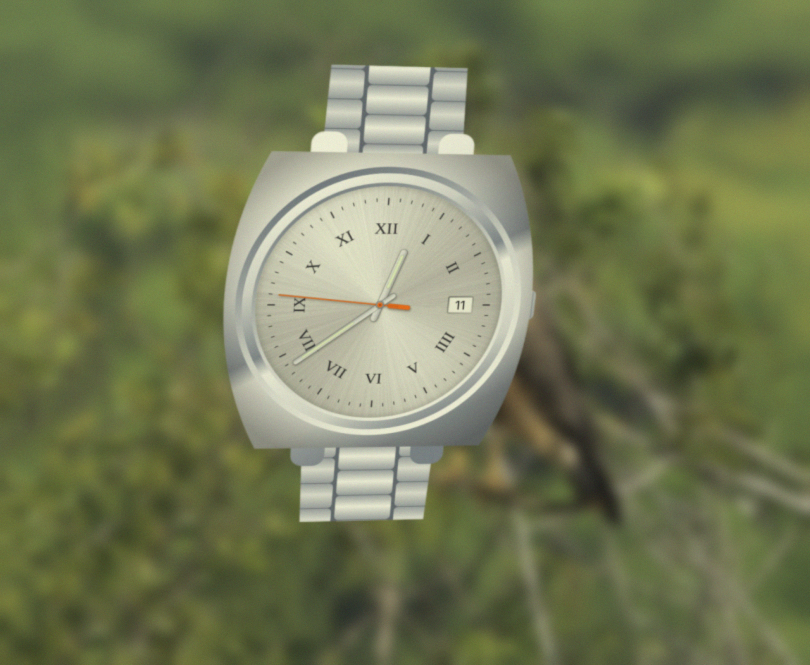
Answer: 12,38,46
